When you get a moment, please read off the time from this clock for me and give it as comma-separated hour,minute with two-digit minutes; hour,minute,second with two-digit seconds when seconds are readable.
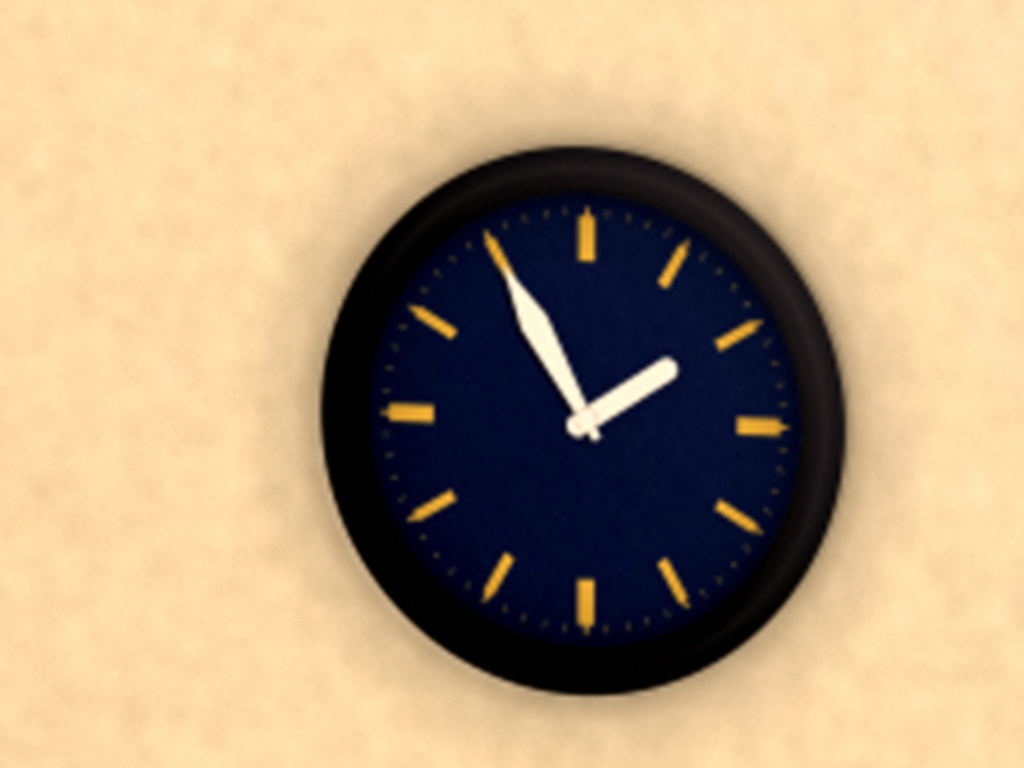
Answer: 1,55
